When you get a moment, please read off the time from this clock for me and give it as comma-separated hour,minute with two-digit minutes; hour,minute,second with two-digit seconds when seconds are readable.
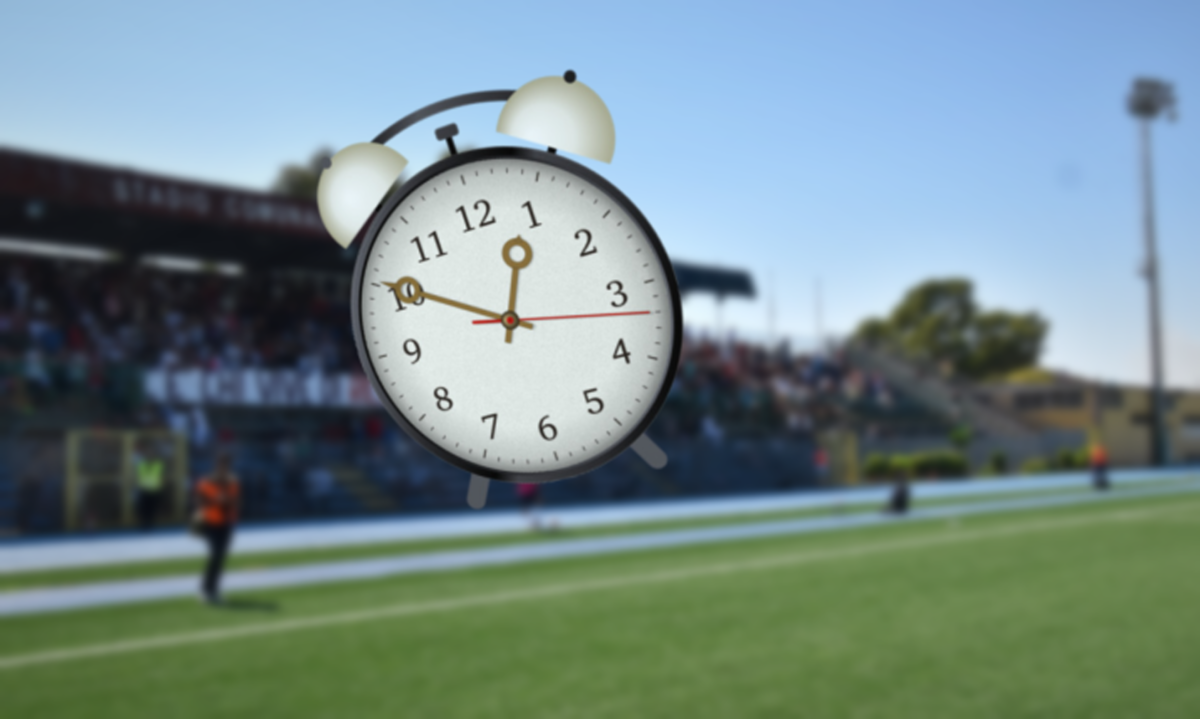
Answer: 12,50,17
